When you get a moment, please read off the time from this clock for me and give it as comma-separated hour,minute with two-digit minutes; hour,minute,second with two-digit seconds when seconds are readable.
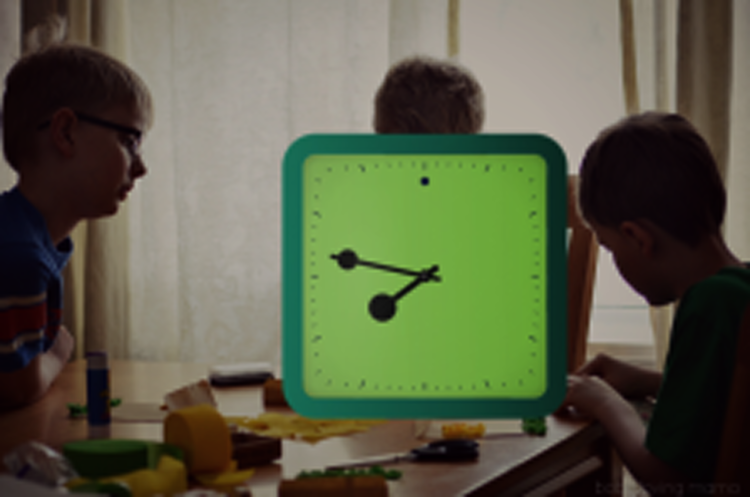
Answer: 7,47
